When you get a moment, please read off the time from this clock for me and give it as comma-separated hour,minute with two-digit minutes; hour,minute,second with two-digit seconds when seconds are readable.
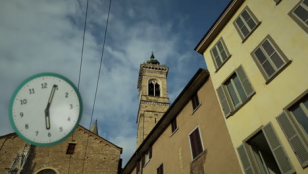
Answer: 6,04
